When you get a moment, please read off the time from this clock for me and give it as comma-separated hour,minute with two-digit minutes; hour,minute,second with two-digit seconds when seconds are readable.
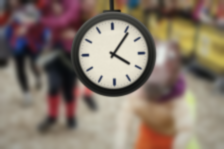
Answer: 4,06
